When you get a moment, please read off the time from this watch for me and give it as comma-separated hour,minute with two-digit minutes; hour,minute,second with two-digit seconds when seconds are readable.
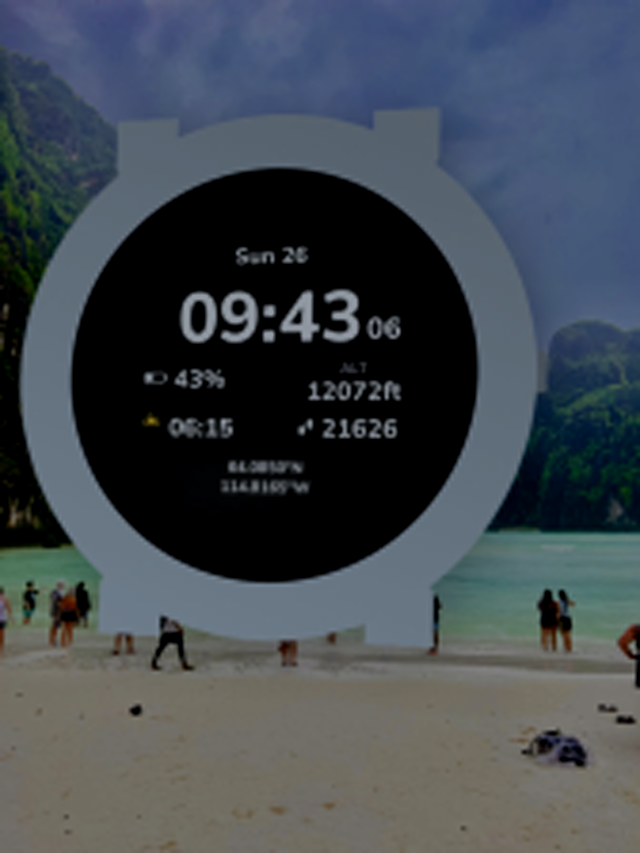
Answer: 9,43,06
